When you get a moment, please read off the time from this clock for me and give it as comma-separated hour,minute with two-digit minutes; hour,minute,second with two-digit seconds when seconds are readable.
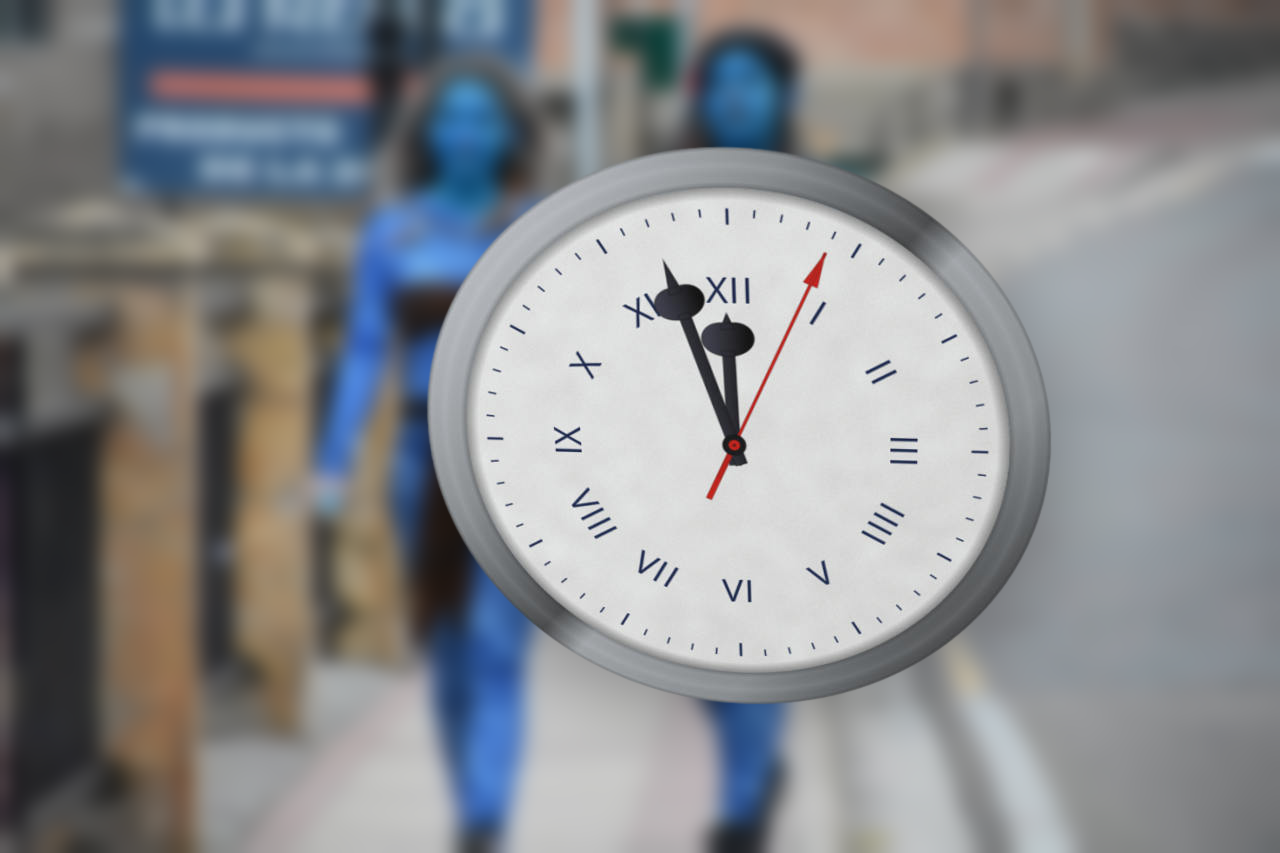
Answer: 11,57,04
